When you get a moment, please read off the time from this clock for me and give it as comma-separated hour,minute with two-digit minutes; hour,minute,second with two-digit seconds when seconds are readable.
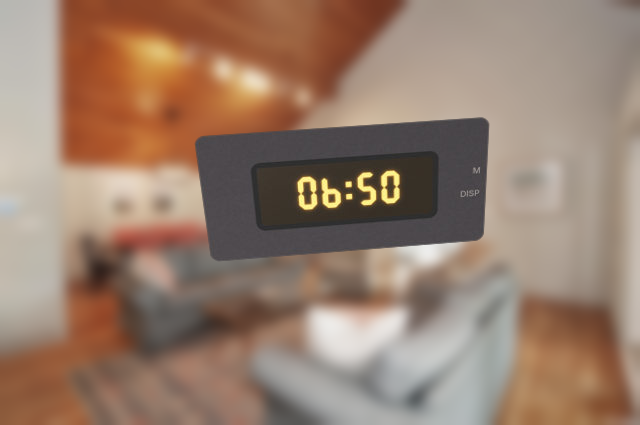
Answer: 6,50
